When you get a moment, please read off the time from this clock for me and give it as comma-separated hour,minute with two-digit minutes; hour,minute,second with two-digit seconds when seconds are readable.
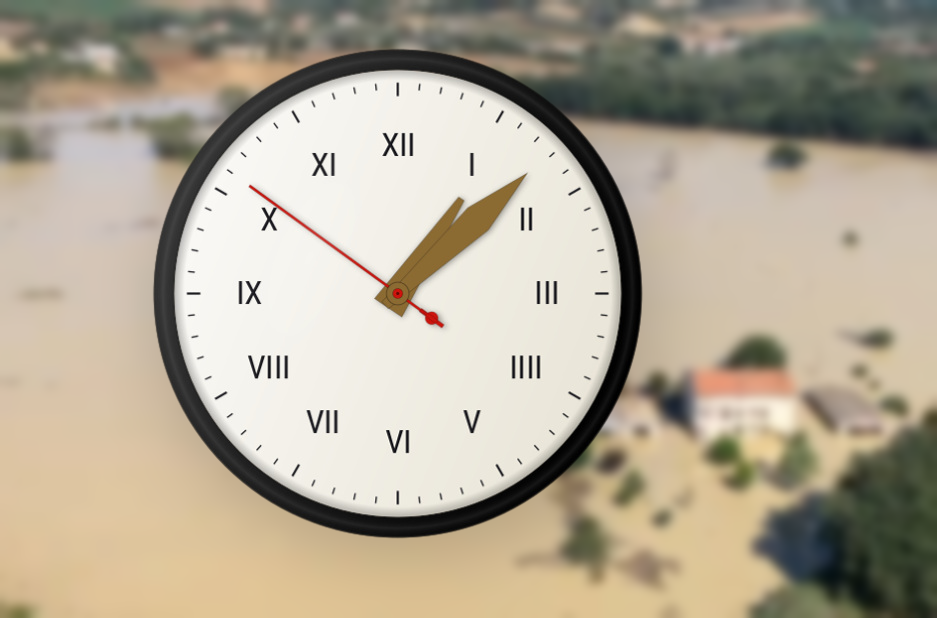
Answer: 1,07,51
